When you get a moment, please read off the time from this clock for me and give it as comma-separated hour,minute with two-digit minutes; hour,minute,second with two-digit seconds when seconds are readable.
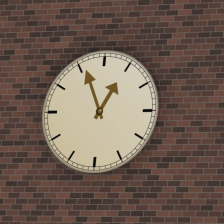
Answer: 12,56
